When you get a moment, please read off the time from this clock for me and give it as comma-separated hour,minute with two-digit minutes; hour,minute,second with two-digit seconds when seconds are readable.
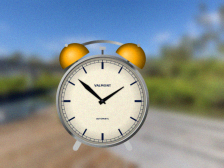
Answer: 1,52
